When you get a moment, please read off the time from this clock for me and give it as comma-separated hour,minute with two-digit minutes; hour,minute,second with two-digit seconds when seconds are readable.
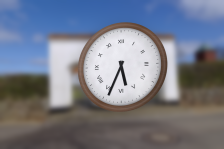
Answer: 5,34
